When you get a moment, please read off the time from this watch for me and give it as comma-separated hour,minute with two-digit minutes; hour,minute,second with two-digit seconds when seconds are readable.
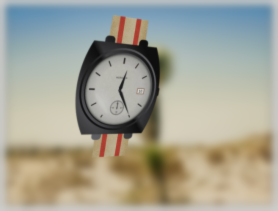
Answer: 12,25
